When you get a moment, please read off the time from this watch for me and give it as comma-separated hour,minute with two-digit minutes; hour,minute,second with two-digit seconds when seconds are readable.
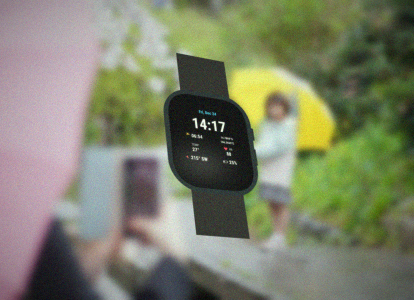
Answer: 14,17
